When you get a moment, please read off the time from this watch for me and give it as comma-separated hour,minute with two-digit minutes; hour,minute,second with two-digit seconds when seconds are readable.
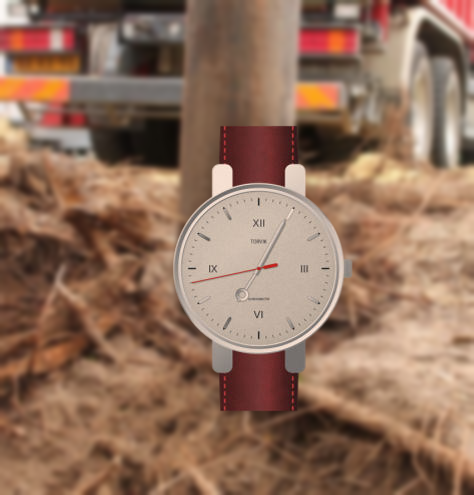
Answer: 7,04,43
